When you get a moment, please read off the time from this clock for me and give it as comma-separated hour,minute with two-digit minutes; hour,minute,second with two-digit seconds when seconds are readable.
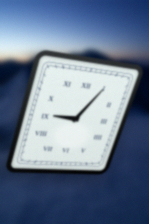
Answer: 9,05
